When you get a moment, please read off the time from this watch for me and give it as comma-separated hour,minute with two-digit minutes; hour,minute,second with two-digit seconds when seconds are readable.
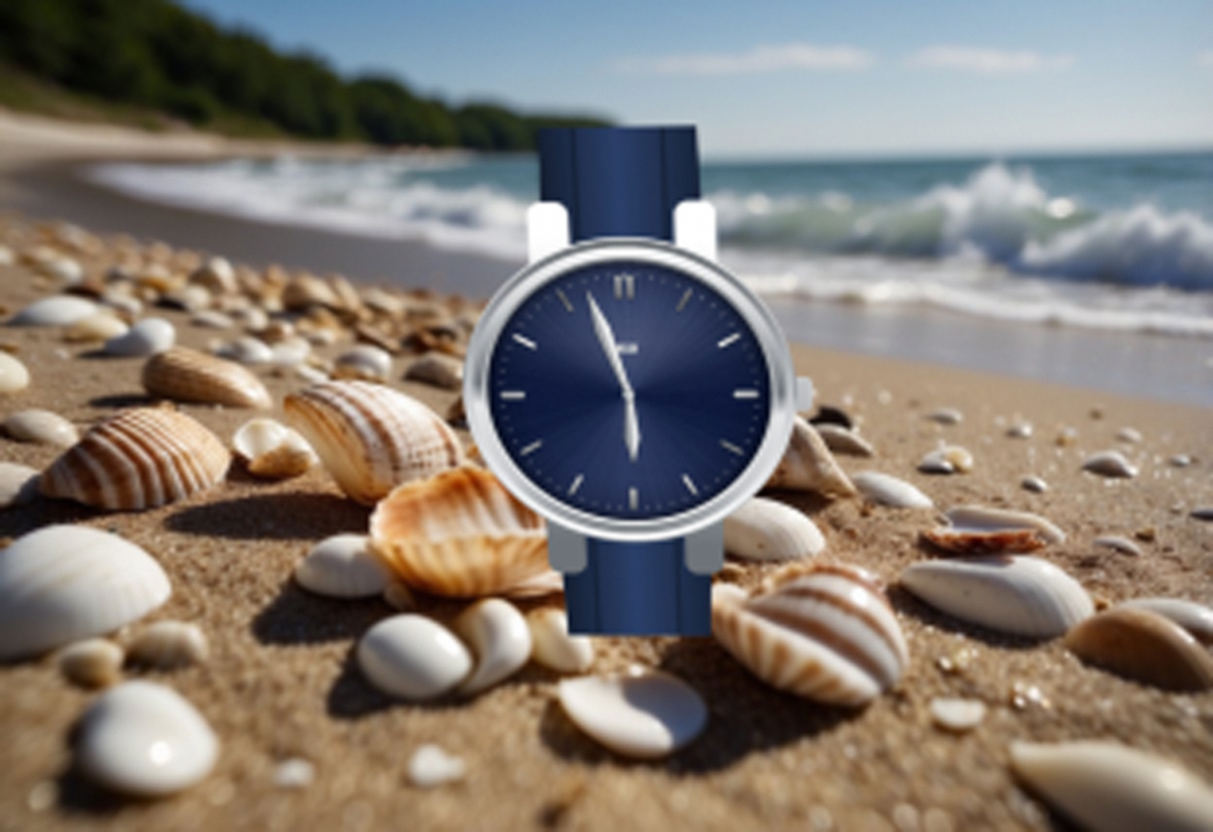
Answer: 5,57
